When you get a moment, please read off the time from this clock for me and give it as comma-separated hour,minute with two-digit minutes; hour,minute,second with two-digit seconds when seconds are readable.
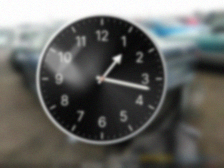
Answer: 1,17
